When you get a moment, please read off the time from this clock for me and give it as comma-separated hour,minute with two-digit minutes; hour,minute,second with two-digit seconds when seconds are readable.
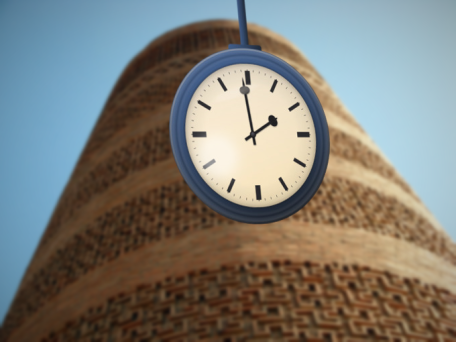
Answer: 1,59
